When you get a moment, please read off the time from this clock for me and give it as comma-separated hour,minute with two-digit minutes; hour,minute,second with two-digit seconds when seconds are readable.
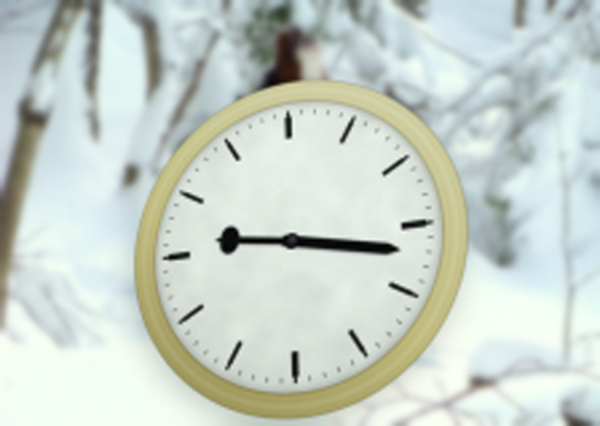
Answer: 9,17
